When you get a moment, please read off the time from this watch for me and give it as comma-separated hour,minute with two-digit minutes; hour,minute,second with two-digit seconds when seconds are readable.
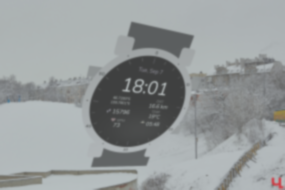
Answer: 18,01
